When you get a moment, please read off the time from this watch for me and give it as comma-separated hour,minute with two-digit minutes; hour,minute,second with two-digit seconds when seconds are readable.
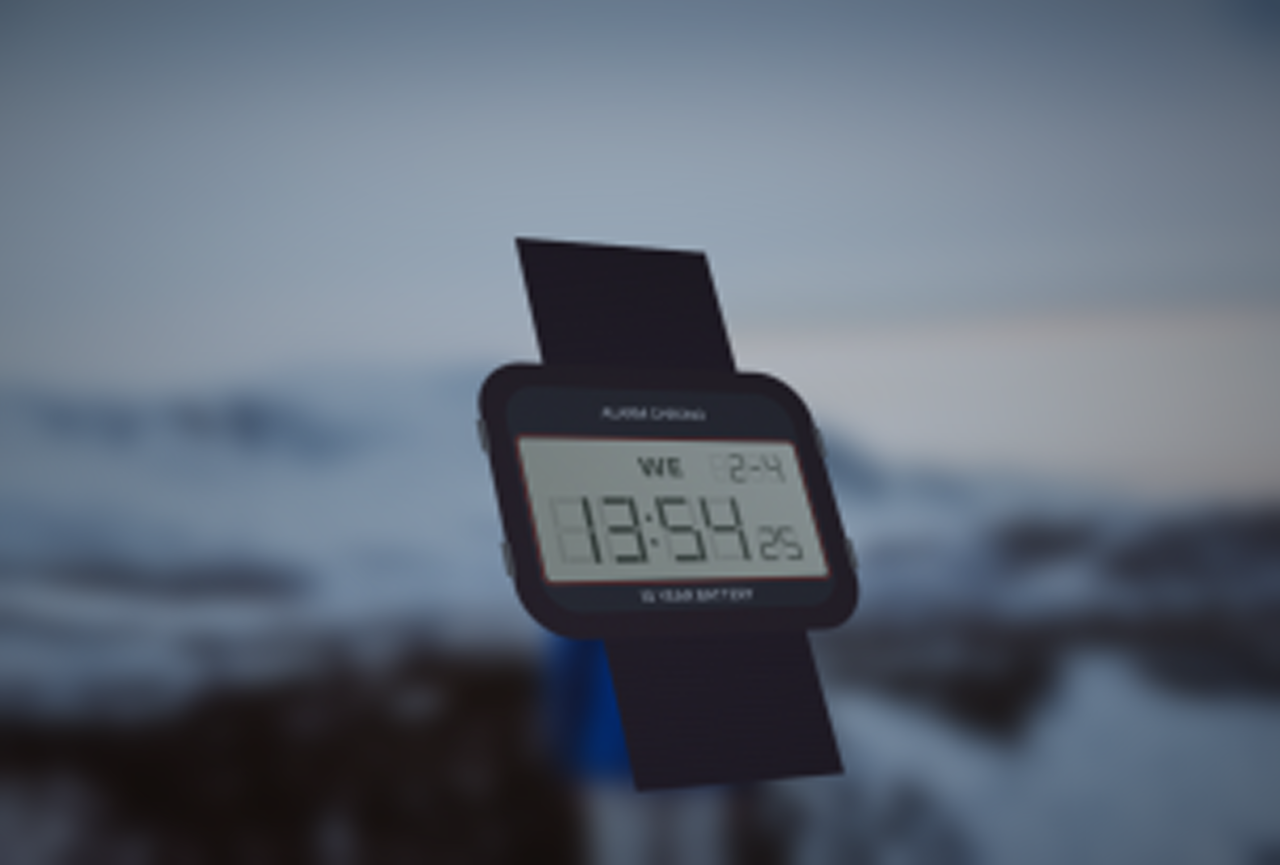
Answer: 13,54,25
